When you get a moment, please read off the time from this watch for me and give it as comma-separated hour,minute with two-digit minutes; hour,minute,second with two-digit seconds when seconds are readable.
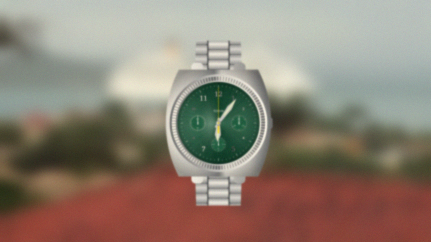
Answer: 6,06
